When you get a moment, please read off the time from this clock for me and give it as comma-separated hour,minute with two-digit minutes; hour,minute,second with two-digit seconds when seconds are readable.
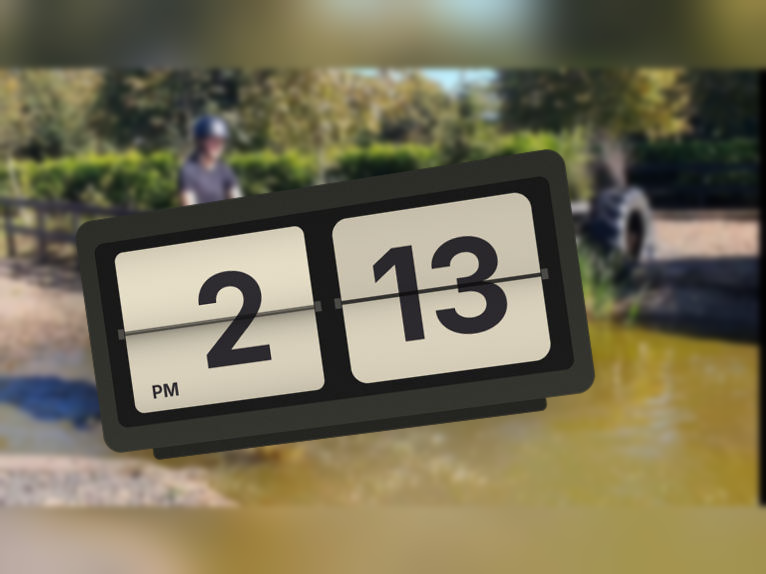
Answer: 2,13
